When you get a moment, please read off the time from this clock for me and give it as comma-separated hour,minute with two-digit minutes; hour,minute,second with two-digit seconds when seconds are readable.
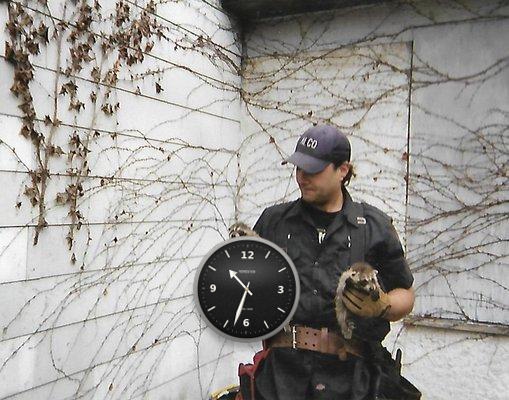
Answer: 10,33
